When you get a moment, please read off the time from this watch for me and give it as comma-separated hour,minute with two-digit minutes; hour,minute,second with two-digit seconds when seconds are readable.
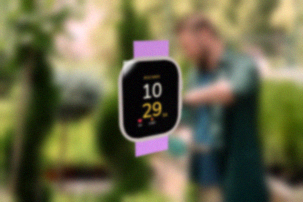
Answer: 10,29
